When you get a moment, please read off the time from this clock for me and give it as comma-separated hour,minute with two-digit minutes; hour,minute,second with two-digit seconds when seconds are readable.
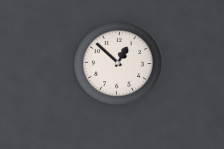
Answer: 12,52
